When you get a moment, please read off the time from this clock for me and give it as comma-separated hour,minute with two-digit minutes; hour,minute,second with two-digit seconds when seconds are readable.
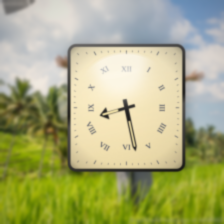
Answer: 8,28
